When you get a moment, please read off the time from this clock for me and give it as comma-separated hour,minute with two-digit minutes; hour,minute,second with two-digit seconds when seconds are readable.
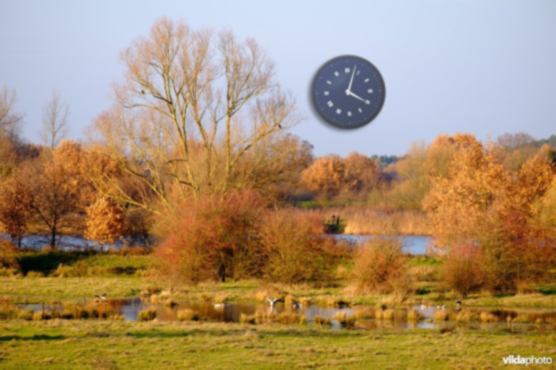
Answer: 4,03
